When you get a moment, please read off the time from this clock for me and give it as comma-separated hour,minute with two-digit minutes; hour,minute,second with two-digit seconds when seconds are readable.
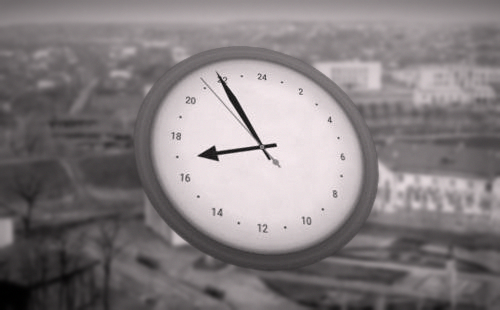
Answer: 16,54,53
